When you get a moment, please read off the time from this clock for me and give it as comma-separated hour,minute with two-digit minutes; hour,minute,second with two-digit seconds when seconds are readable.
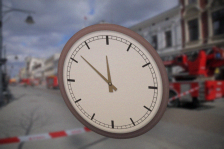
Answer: 11,52
